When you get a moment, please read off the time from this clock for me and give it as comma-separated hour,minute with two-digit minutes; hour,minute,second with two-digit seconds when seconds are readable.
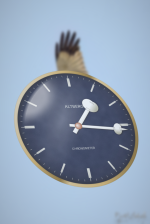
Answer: 1,16
